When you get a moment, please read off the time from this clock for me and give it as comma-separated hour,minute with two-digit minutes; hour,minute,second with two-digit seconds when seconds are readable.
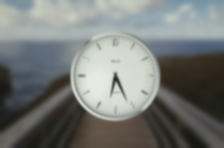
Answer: 6,26
